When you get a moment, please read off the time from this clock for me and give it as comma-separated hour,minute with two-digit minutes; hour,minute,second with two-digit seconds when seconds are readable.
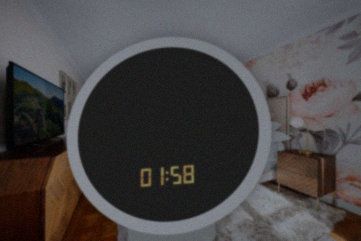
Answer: 1,58
